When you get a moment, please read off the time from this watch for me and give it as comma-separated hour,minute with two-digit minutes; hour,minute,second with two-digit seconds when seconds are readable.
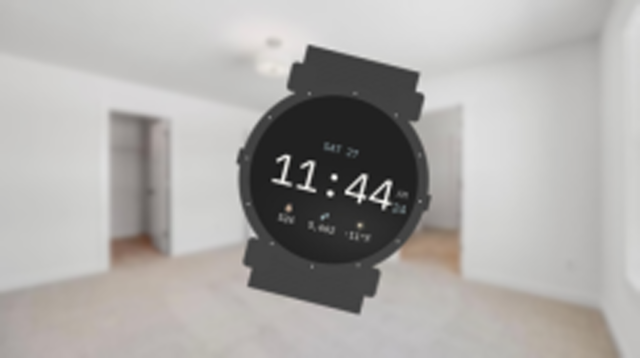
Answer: 11,44
